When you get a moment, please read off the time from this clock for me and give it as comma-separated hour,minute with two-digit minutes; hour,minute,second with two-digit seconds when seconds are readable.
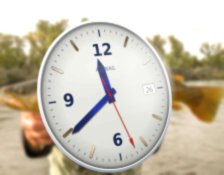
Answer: 11,39,27
